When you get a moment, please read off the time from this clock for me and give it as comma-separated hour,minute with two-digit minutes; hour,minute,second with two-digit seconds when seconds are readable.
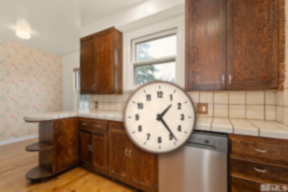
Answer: 1,24
